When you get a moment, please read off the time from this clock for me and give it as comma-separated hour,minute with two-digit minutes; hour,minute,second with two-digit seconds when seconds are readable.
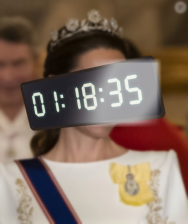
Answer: 1,18,35
